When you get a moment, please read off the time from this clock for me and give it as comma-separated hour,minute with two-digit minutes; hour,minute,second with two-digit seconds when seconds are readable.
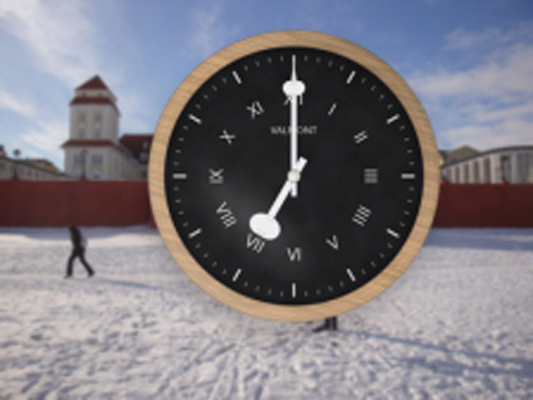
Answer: 7,00
